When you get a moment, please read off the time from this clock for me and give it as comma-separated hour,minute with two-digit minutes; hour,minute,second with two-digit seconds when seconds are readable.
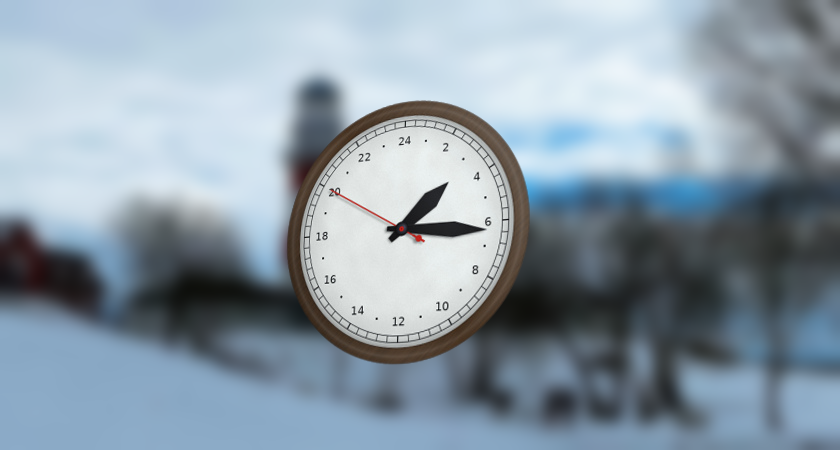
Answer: 3,15,50
